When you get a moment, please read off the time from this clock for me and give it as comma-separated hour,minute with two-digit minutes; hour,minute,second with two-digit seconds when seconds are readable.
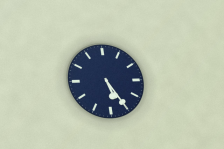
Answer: 5,25
